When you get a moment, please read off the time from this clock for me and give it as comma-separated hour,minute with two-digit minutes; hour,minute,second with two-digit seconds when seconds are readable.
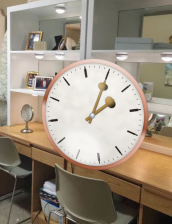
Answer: 2,05
